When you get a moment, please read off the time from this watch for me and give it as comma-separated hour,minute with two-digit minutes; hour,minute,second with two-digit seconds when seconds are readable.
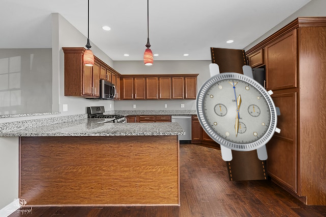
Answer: 12,32
